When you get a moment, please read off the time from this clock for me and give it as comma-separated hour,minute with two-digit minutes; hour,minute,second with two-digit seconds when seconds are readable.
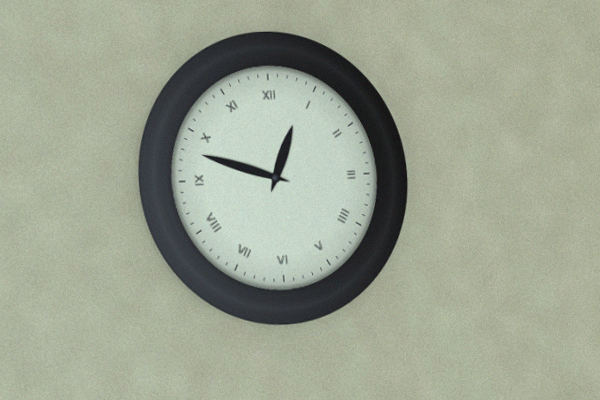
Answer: 12,48
